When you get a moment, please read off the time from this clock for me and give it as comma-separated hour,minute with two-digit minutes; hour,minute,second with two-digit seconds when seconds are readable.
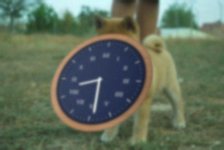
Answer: 8,29
